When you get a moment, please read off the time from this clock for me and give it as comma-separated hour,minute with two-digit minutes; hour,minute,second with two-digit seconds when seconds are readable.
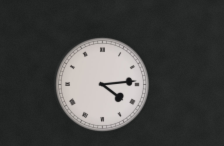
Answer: 4,14
